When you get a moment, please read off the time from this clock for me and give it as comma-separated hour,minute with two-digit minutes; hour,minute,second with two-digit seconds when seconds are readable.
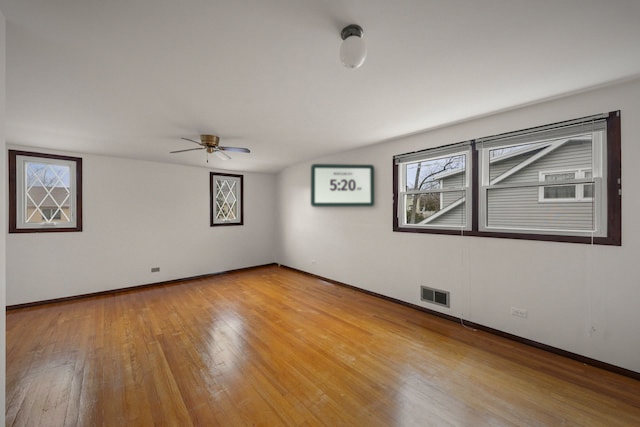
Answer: 5,20
